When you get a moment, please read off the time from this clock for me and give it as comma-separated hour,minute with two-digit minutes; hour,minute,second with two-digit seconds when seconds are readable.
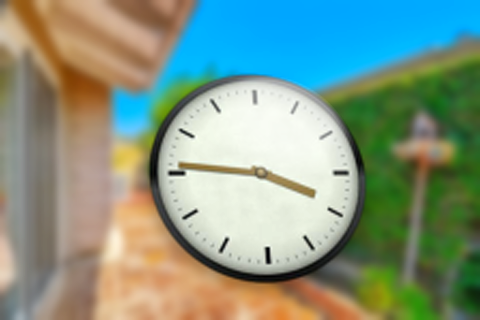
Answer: 3,46
